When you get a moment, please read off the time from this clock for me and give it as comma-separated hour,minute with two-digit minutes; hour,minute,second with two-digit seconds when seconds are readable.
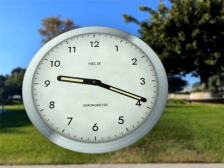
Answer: 9,19
